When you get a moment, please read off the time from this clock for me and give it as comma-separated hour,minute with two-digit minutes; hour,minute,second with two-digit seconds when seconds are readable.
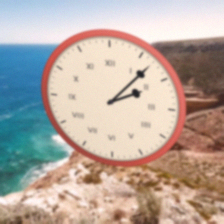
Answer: 2,07
